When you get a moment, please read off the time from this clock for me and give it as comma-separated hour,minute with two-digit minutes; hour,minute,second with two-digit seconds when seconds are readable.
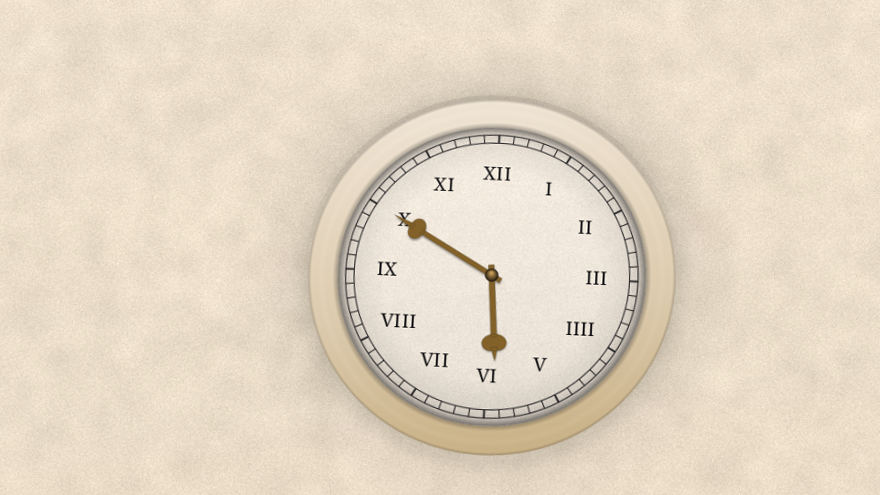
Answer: 5,50
